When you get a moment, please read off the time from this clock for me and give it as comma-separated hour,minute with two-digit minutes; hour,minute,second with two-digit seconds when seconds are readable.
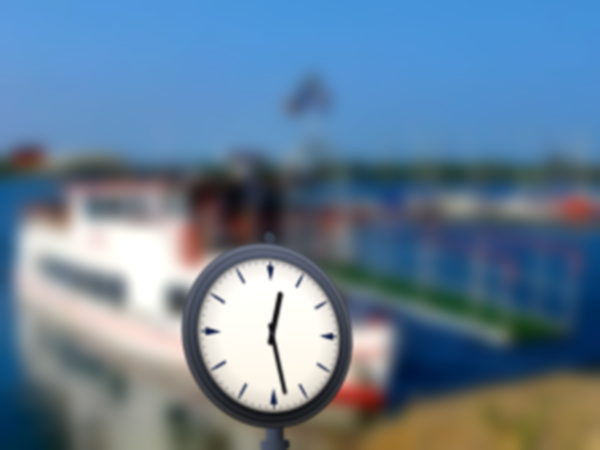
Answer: 12,28
